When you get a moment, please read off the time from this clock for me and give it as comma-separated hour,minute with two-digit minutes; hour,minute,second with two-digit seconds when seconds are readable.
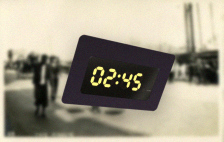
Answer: 2,45
